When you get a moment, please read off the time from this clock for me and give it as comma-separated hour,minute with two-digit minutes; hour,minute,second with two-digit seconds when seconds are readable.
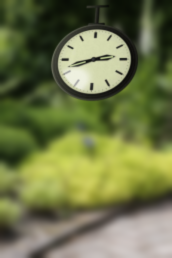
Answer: 2,42
